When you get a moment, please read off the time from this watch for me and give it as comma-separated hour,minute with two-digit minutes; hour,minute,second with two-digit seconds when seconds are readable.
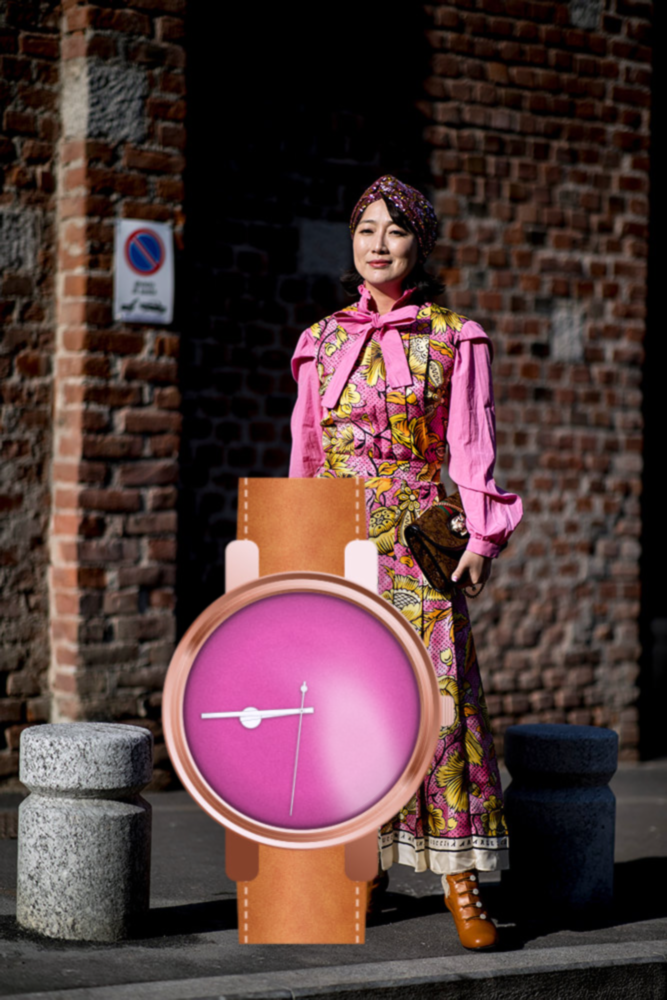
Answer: 8,44,31
